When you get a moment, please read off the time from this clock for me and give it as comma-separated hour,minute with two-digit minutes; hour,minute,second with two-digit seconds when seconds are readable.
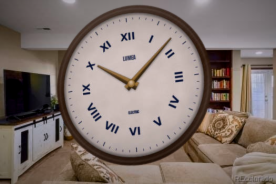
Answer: 10,08
